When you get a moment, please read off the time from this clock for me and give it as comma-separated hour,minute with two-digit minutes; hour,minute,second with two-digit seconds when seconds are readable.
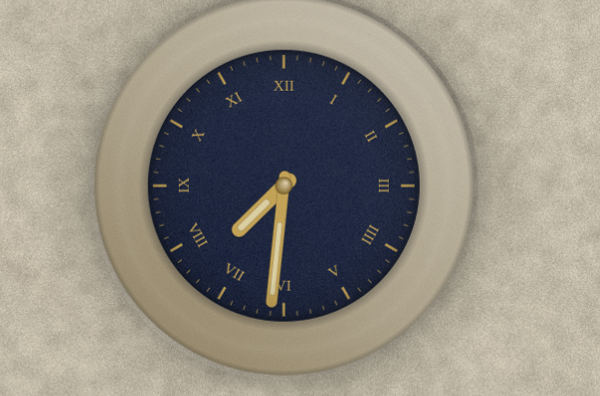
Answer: 7,31
